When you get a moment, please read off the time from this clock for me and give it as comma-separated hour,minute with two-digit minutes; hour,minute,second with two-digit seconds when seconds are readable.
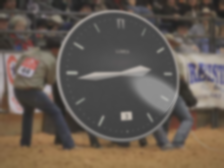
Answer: 2,44
